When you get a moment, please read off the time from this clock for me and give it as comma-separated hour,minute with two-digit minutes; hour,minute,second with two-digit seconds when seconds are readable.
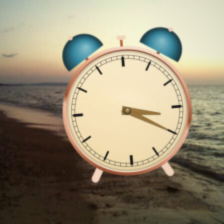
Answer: 3,20
